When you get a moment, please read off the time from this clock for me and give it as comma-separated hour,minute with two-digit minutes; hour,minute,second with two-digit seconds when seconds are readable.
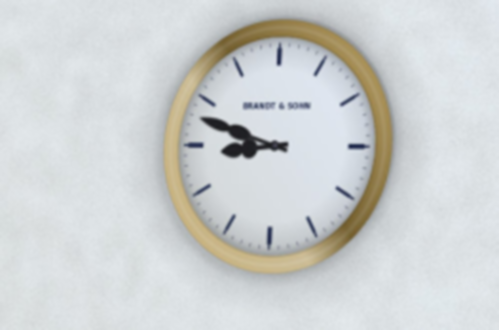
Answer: 8,48
